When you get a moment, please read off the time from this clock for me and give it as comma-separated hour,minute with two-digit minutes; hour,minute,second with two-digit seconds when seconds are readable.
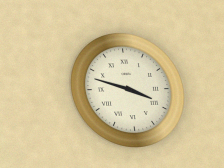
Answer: 3,48
